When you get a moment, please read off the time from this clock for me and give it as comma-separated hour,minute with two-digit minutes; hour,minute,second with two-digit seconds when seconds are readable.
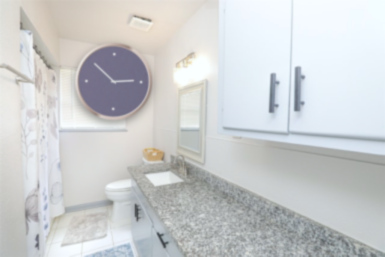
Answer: 2,52
